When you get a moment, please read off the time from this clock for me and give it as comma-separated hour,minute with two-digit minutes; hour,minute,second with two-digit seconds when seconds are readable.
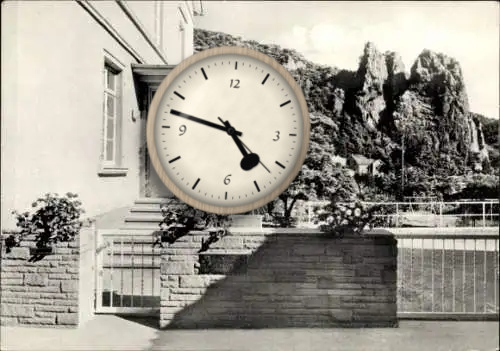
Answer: 4,47,22
